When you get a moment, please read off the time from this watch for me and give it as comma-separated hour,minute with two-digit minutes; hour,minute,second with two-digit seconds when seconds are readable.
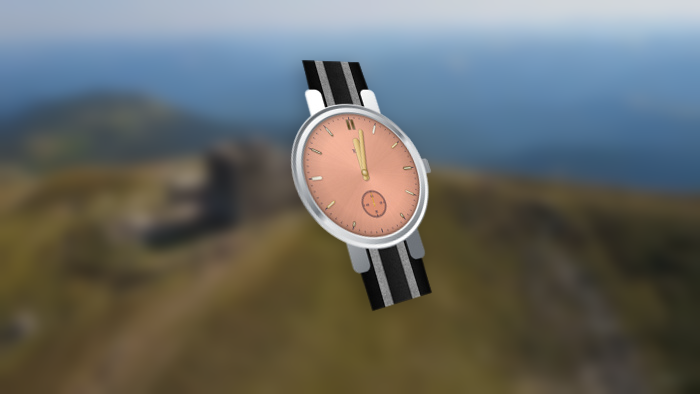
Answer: 12,02
